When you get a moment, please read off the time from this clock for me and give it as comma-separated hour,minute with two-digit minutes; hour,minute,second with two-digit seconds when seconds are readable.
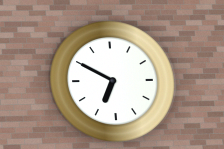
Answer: 6,50
